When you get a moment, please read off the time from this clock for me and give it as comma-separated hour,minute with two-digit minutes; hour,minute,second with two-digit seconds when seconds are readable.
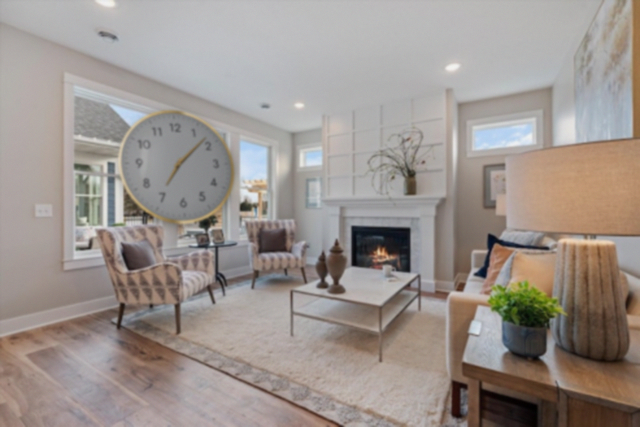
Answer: 7,08
